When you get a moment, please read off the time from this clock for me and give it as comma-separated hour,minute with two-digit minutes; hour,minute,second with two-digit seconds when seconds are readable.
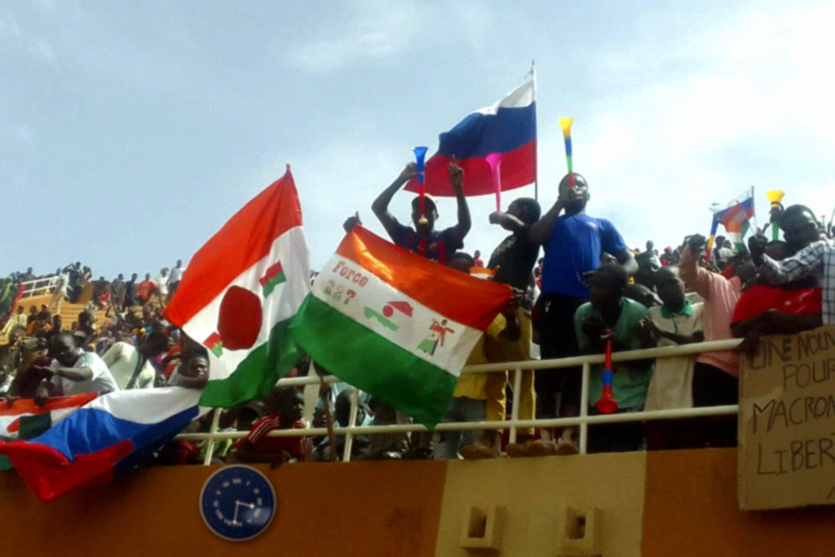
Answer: 3,32
